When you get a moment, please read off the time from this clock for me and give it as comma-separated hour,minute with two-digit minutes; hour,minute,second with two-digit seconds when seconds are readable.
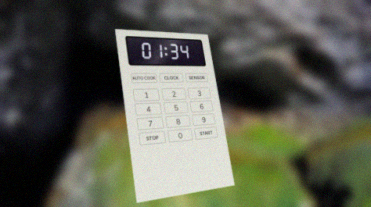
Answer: 1,34
